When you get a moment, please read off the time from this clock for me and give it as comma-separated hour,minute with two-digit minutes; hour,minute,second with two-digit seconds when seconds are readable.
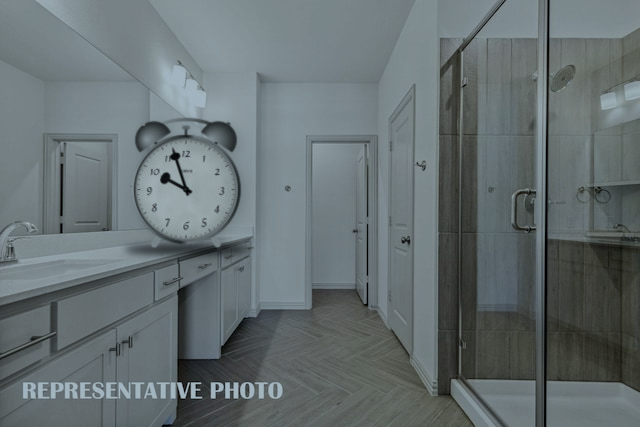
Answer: 9,57
